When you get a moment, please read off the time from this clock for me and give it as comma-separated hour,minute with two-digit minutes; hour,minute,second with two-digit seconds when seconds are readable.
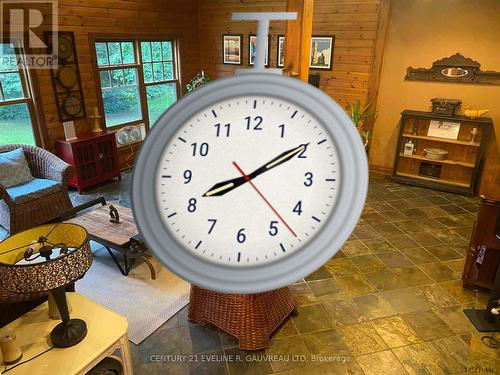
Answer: 8,09,23
